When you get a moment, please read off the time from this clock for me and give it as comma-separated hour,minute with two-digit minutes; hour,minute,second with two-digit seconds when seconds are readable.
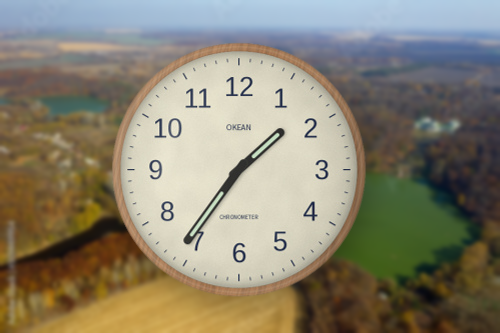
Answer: 1,36
